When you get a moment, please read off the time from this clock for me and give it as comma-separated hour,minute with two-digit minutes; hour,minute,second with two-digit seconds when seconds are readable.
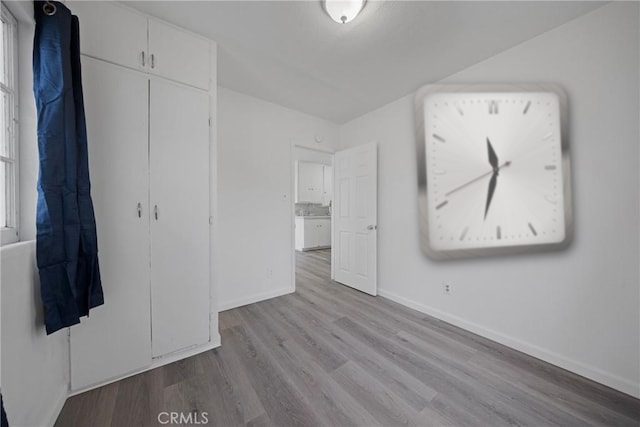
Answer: 11,32,41
